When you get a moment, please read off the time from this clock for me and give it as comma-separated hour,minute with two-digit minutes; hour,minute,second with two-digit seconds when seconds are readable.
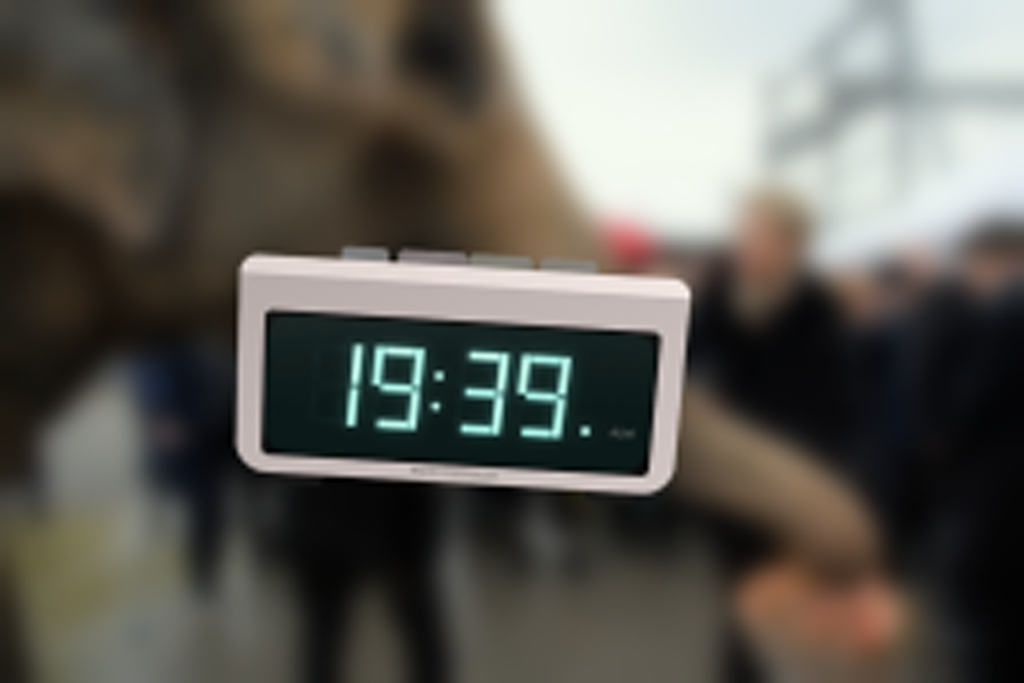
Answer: 19,39
